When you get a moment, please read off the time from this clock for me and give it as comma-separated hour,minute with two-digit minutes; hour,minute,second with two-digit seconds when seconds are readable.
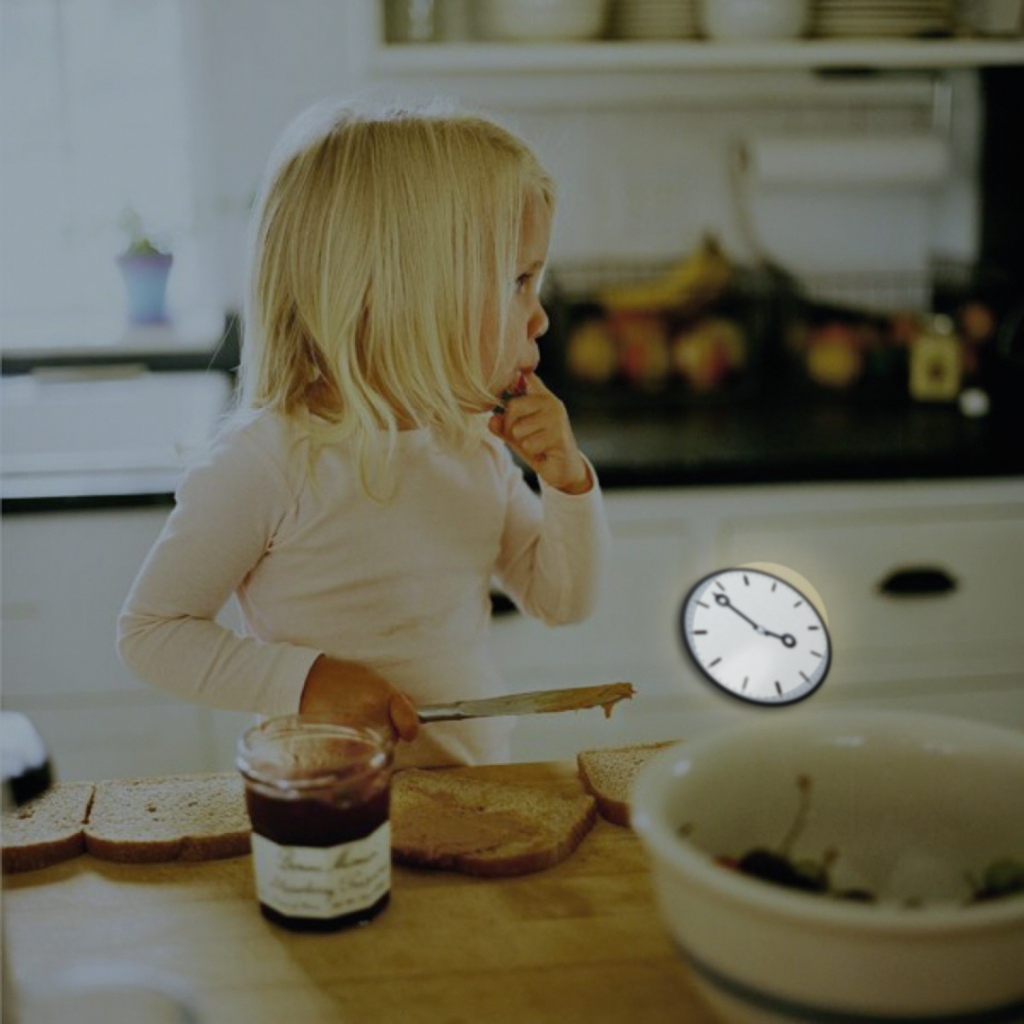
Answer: 3,53
